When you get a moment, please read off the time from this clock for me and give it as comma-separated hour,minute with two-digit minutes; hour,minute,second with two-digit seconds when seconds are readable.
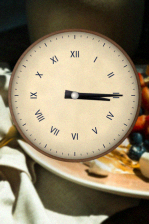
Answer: 3,15
